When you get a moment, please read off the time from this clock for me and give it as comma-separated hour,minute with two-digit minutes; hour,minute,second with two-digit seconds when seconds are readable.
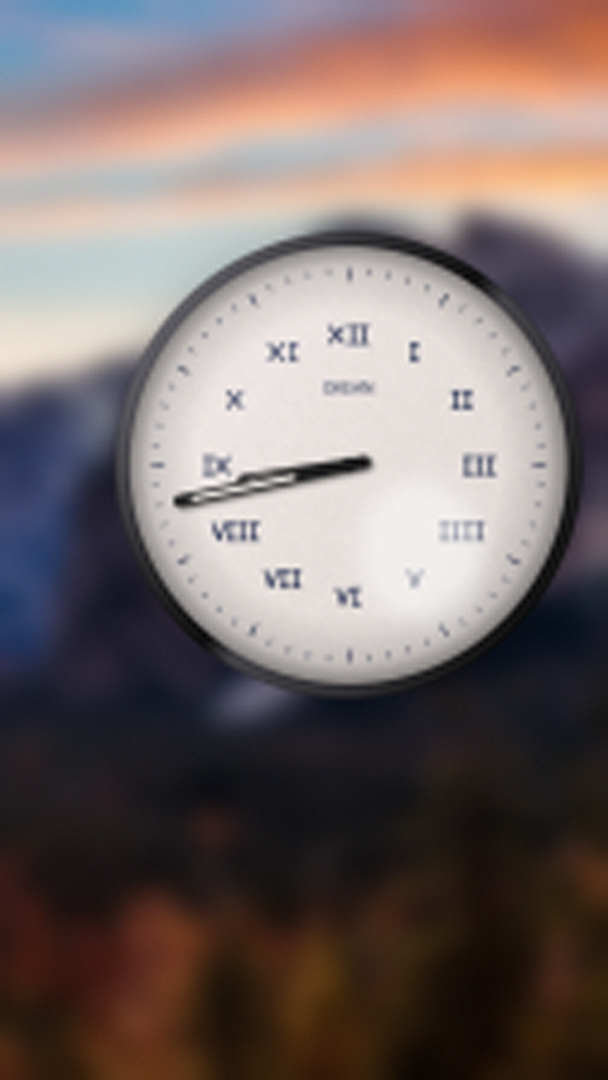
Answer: 8,43
